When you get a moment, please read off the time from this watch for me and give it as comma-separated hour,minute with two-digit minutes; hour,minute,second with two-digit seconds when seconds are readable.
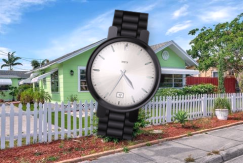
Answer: 4,34
